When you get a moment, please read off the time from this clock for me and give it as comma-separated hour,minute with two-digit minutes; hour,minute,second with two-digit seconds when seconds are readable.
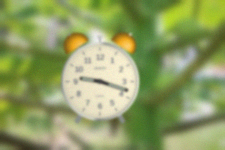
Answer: 9,18
